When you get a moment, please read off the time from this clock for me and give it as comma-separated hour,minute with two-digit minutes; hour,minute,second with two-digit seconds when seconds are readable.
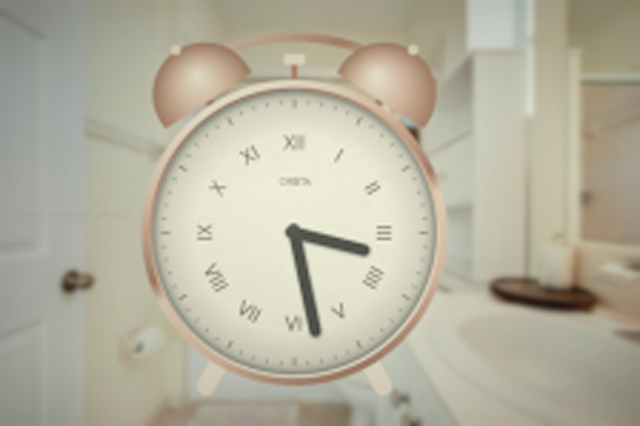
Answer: 3,28
